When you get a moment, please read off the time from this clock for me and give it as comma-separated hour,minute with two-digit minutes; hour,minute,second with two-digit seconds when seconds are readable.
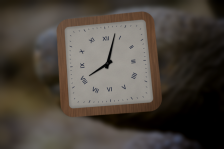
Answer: 8,03
